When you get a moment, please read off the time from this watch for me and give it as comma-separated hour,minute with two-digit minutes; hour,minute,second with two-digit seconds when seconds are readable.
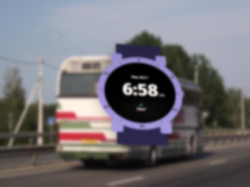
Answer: 6,58
